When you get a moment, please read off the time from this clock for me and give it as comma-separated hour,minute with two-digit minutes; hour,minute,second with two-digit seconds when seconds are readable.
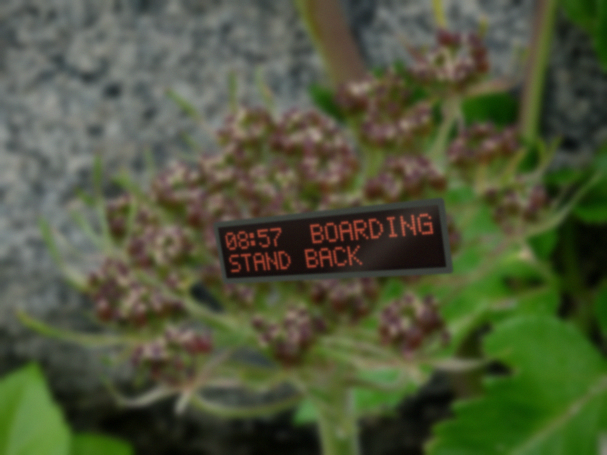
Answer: 8,57
